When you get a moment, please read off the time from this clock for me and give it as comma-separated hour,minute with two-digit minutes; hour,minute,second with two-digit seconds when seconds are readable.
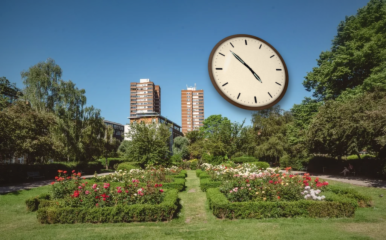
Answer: 4,53
